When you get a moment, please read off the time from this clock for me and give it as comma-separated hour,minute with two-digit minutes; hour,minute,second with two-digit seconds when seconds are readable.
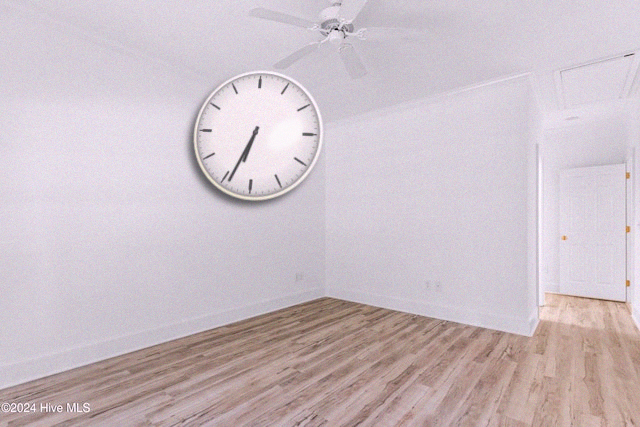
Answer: 6,34
